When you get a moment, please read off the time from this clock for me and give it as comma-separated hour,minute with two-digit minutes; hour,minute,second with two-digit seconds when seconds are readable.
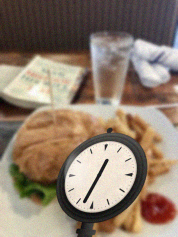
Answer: 12,33
